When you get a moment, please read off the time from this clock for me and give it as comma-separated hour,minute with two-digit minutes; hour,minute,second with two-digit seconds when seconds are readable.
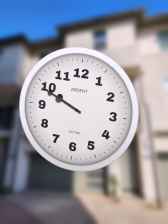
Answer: 9,49
